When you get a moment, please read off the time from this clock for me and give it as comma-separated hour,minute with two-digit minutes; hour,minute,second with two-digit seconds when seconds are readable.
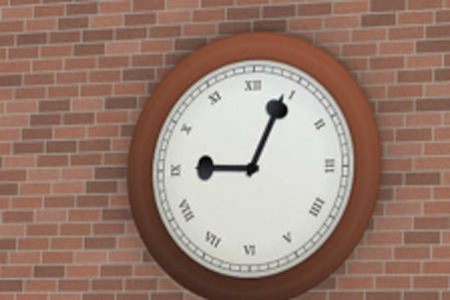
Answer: 9,04
